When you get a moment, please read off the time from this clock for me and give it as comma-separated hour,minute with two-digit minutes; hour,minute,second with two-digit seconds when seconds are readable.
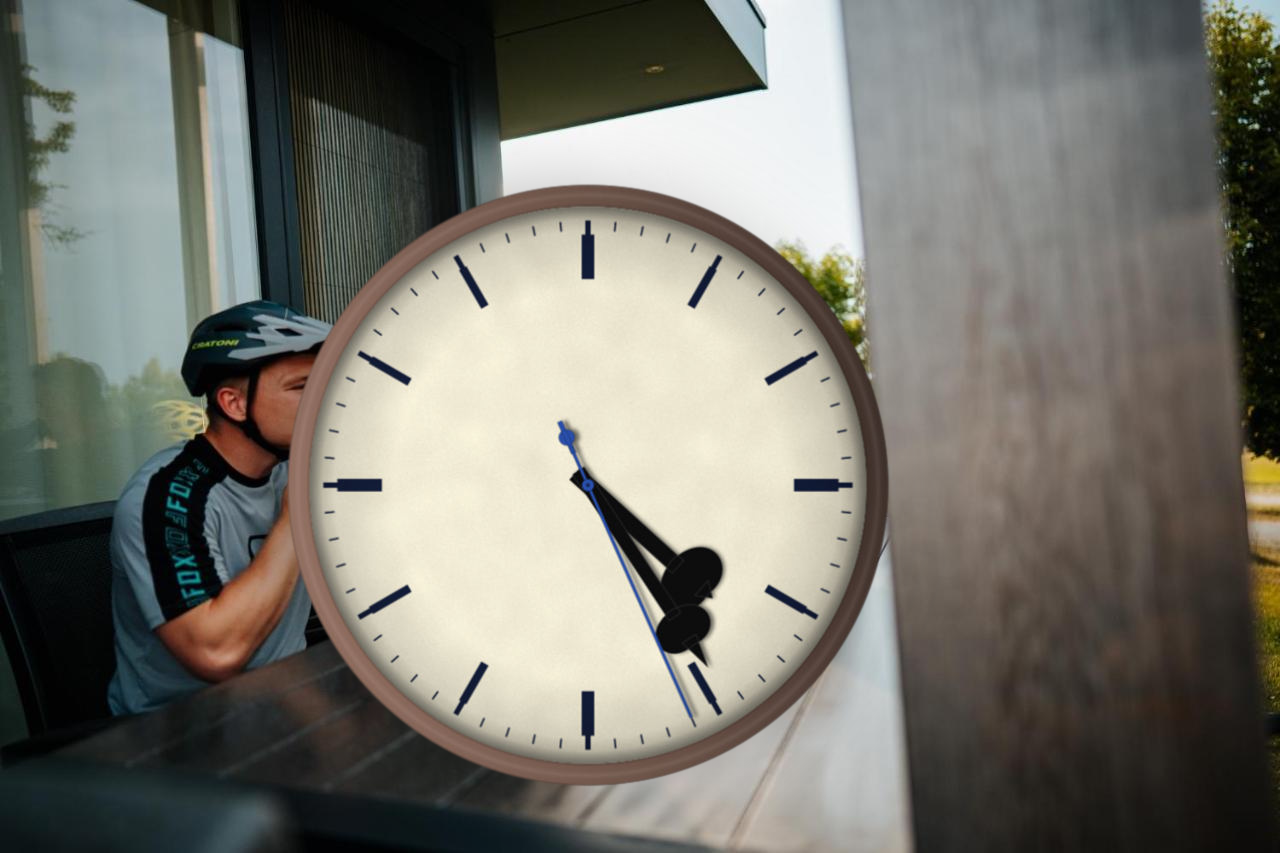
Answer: 4,24,26
